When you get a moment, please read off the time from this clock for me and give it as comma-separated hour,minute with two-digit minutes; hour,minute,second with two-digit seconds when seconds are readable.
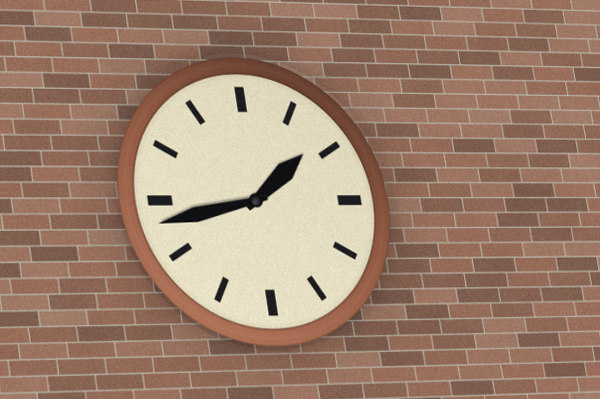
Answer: 1,43
